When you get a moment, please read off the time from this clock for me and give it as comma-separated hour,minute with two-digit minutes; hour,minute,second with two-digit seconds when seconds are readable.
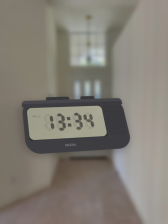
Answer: 13,34
